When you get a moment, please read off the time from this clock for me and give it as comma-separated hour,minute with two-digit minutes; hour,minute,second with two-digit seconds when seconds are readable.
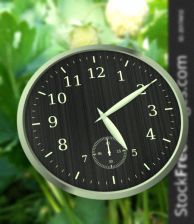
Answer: 5,10
